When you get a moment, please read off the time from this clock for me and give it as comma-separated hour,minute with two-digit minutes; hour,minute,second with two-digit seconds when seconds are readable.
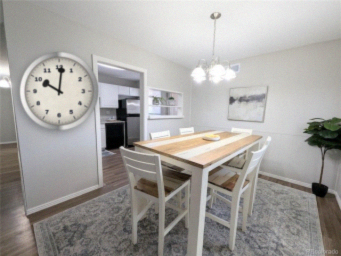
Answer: 10,01
